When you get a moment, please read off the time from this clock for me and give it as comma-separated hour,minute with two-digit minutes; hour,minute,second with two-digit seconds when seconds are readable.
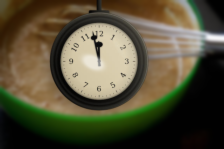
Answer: 11,58
